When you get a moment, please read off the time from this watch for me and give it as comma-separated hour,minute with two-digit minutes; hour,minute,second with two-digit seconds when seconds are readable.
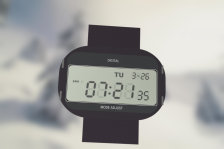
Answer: 7,21,35
